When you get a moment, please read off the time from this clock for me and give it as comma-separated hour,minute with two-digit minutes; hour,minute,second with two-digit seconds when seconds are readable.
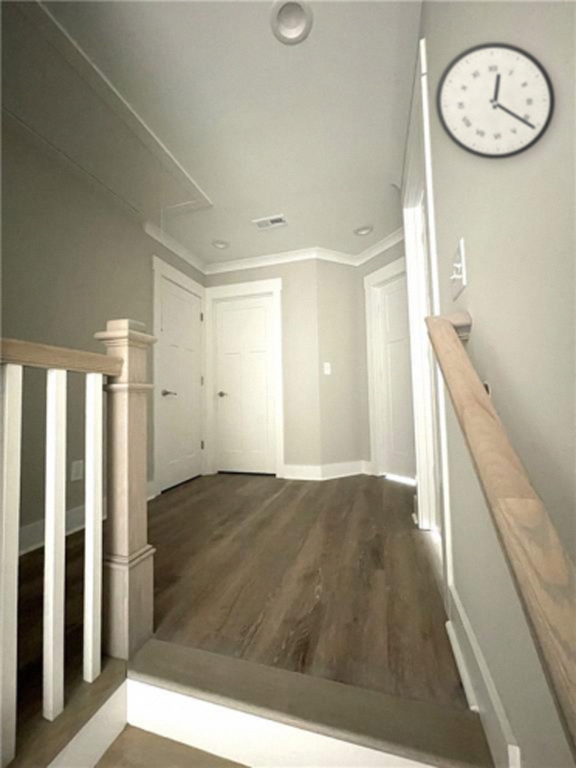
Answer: 12,21
